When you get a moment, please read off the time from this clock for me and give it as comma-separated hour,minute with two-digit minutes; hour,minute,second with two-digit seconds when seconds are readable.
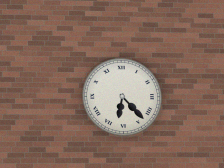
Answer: 6,23
